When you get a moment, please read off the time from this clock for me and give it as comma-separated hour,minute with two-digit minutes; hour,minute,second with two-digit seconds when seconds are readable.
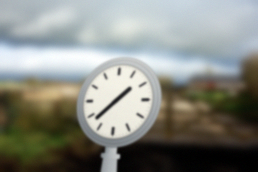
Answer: 1,38
